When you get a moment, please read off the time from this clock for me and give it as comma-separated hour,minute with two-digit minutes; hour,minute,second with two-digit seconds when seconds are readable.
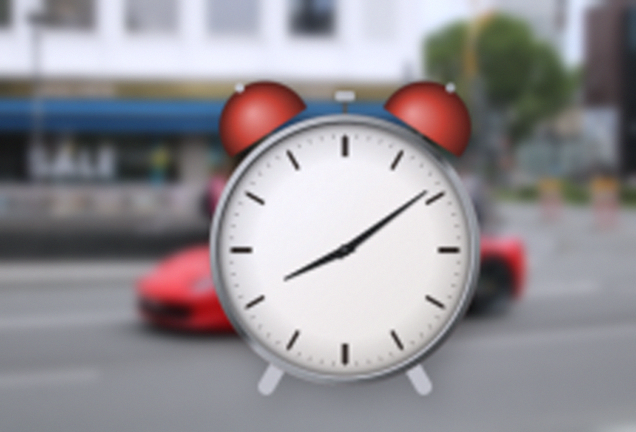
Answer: 8,09
